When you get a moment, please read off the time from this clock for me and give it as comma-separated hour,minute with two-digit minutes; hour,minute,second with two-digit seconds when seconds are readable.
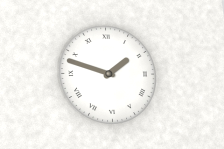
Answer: 1,48
